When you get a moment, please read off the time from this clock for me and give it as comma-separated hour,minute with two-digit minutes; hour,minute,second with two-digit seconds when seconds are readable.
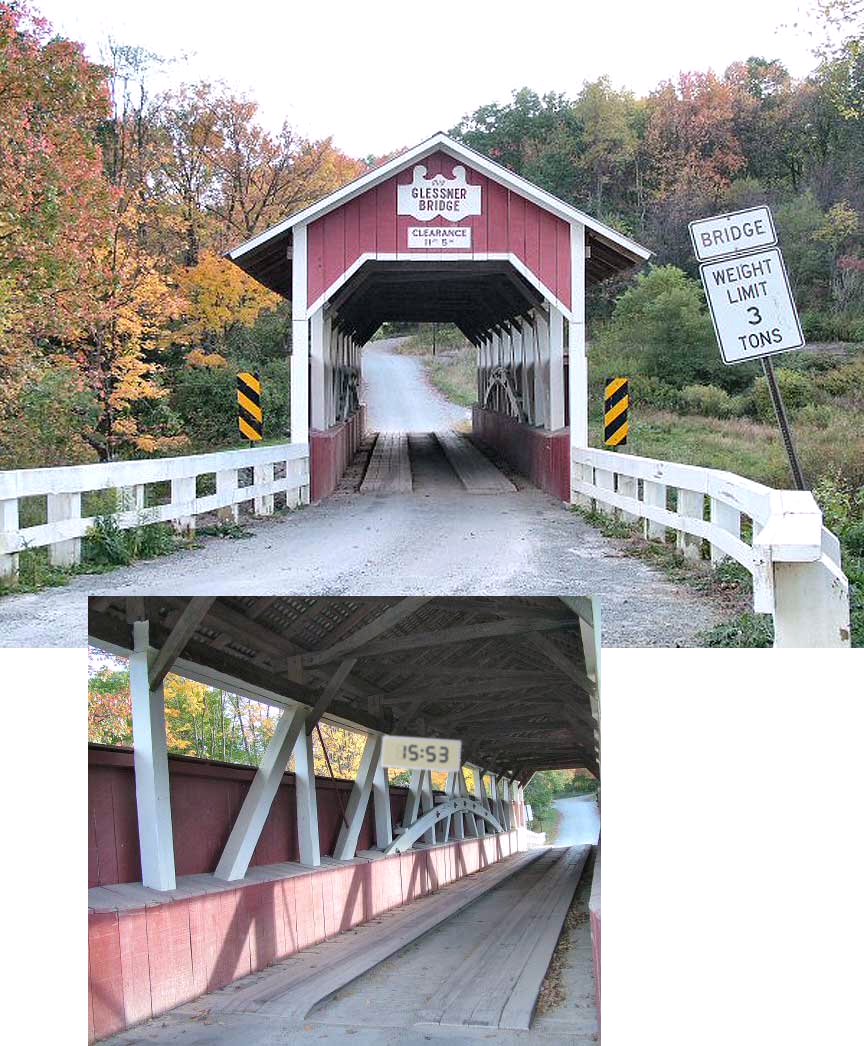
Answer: 15,53
